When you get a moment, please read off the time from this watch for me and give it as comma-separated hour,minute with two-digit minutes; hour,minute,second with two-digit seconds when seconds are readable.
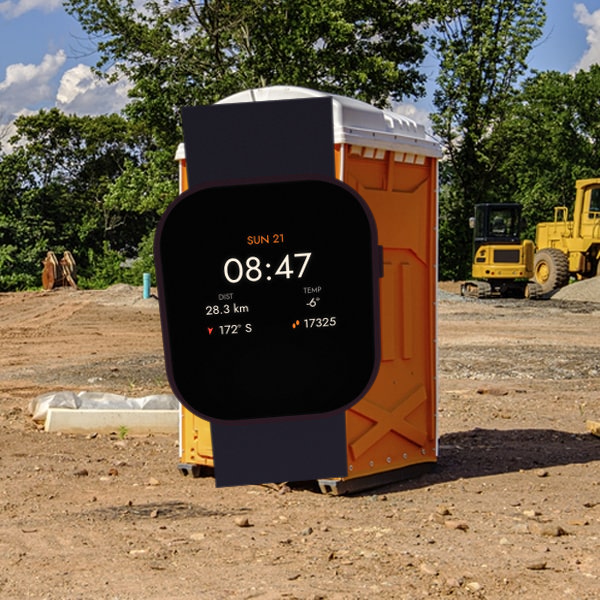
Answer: 8,47
